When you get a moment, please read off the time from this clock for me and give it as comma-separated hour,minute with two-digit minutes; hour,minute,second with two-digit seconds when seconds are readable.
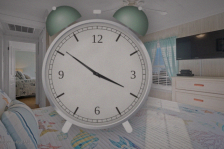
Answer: 3,51
